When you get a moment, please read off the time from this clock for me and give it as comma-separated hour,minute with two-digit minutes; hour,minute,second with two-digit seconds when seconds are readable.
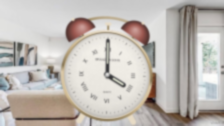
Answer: 4,00
